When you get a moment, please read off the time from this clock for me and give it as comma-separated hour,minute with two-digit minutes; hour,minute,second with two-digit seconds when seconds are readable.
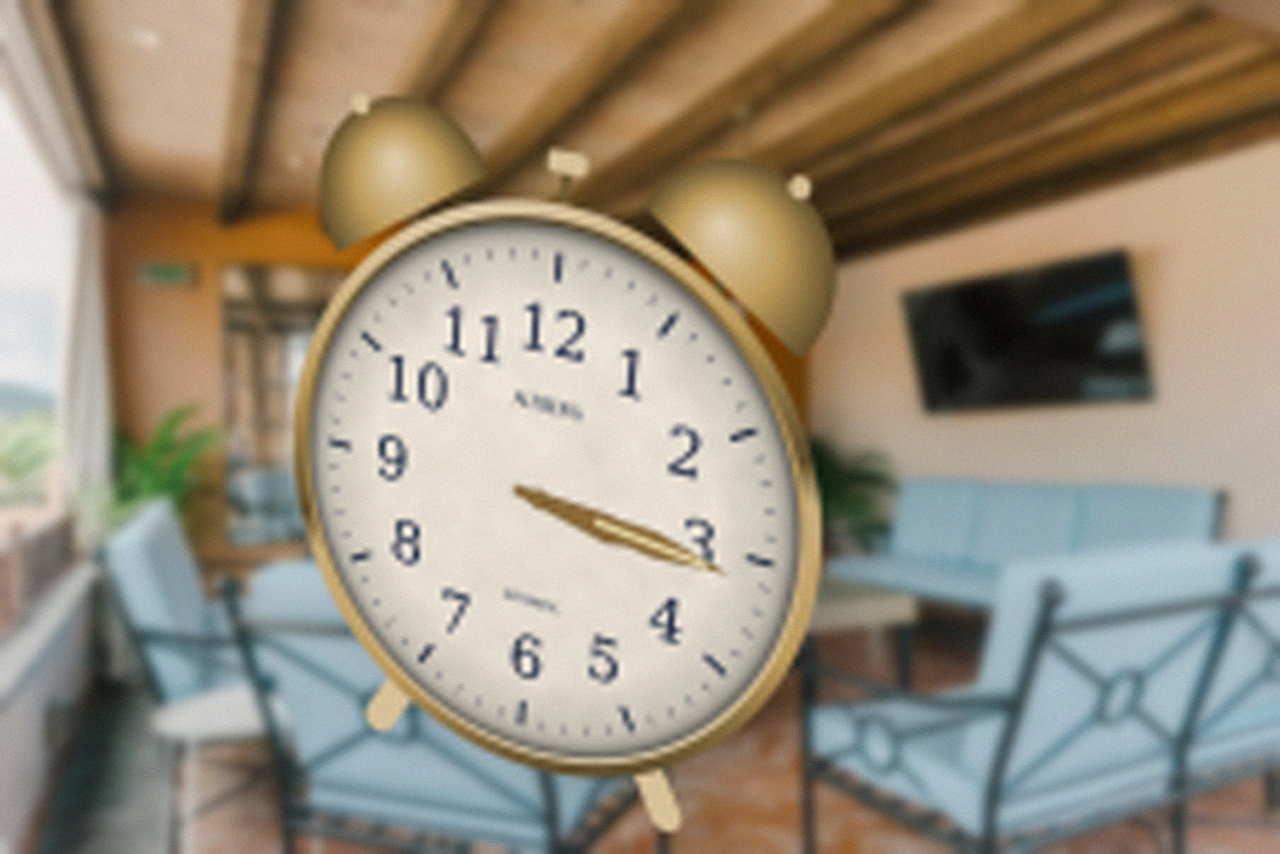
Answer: 3,16
